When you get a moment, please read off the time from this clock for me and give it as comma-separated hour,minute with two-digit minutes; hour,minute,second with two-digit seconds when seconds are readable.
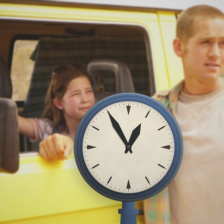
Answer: 12,55
